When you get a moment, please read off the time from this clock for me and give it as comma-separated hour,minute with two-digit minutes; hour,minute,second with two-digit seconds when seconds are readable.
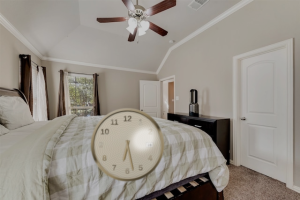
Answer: 6,28
